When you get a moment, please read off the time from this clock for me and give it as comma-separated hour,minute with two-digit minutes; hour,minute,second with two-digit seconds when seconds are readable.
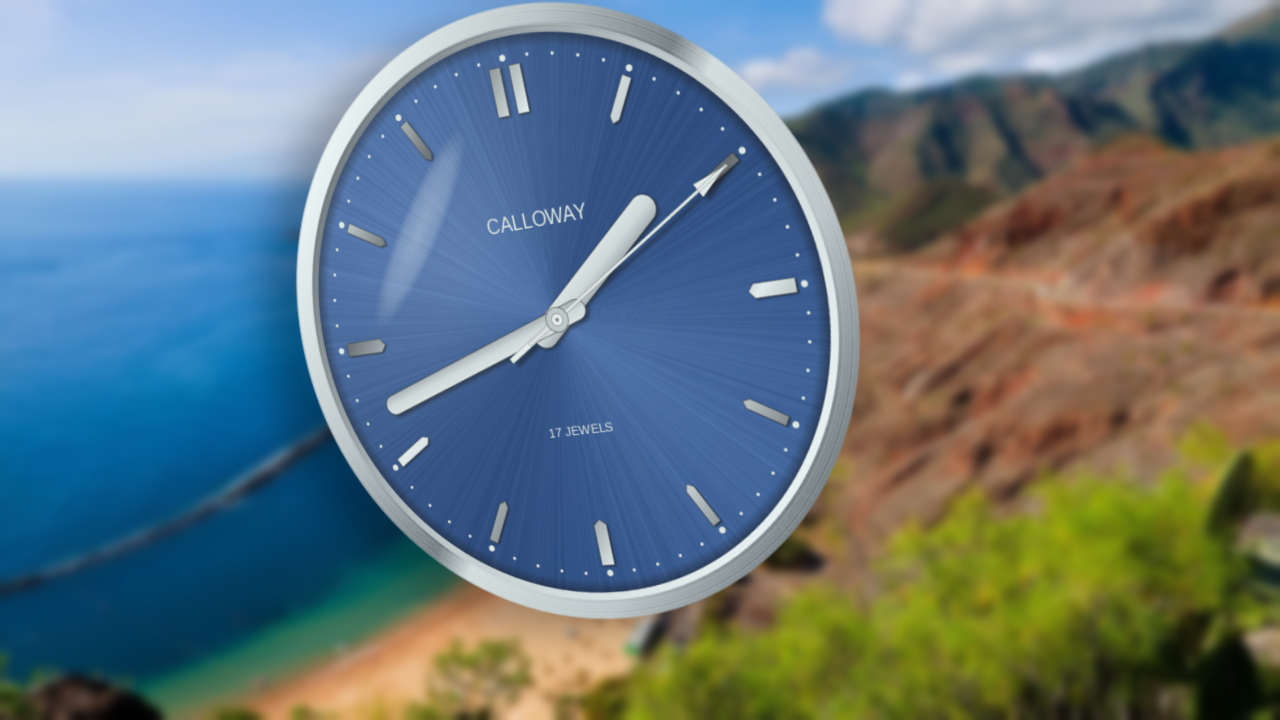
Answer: 1,42,10
